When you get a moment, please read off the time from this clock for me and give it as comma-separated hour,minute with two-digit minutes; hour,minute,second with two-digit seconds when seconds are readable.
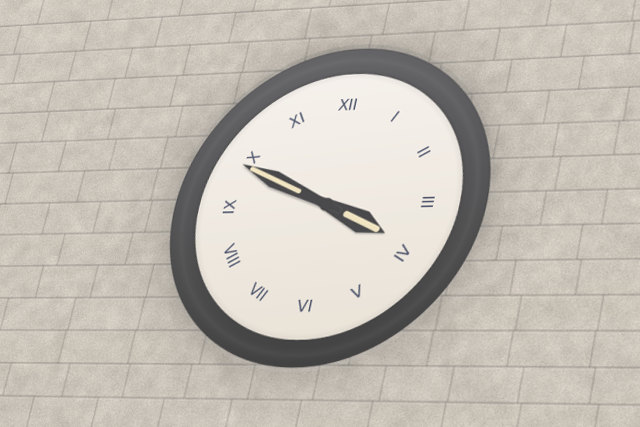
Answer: 3,49
